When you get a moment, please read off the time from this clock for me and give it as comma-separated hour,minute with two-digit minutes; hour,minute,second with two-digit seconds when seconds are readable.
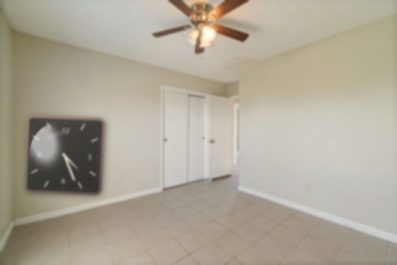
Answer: 4,26
